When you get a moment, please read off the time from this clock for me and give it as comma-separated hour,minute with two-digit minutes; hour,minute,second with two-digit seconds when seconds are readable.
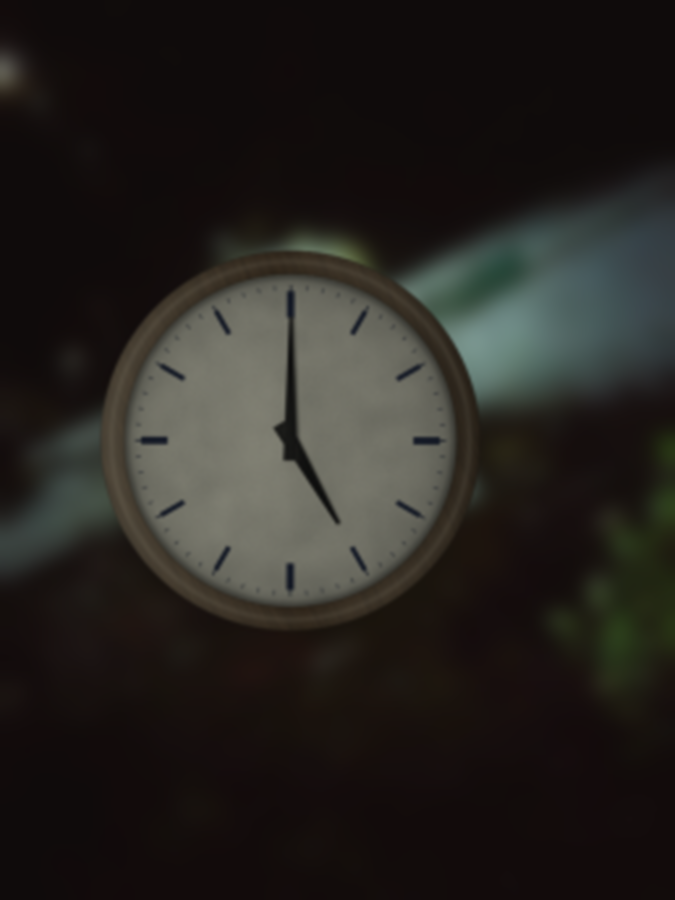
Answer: 5,00
